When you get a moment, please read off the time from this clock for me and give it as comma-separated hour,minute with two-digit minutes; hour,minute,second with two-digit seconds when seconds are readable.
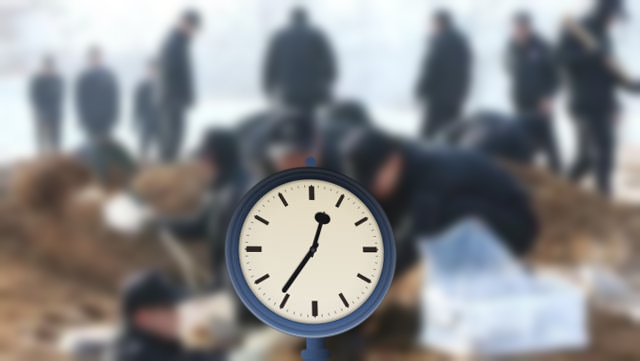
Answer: 12,36
